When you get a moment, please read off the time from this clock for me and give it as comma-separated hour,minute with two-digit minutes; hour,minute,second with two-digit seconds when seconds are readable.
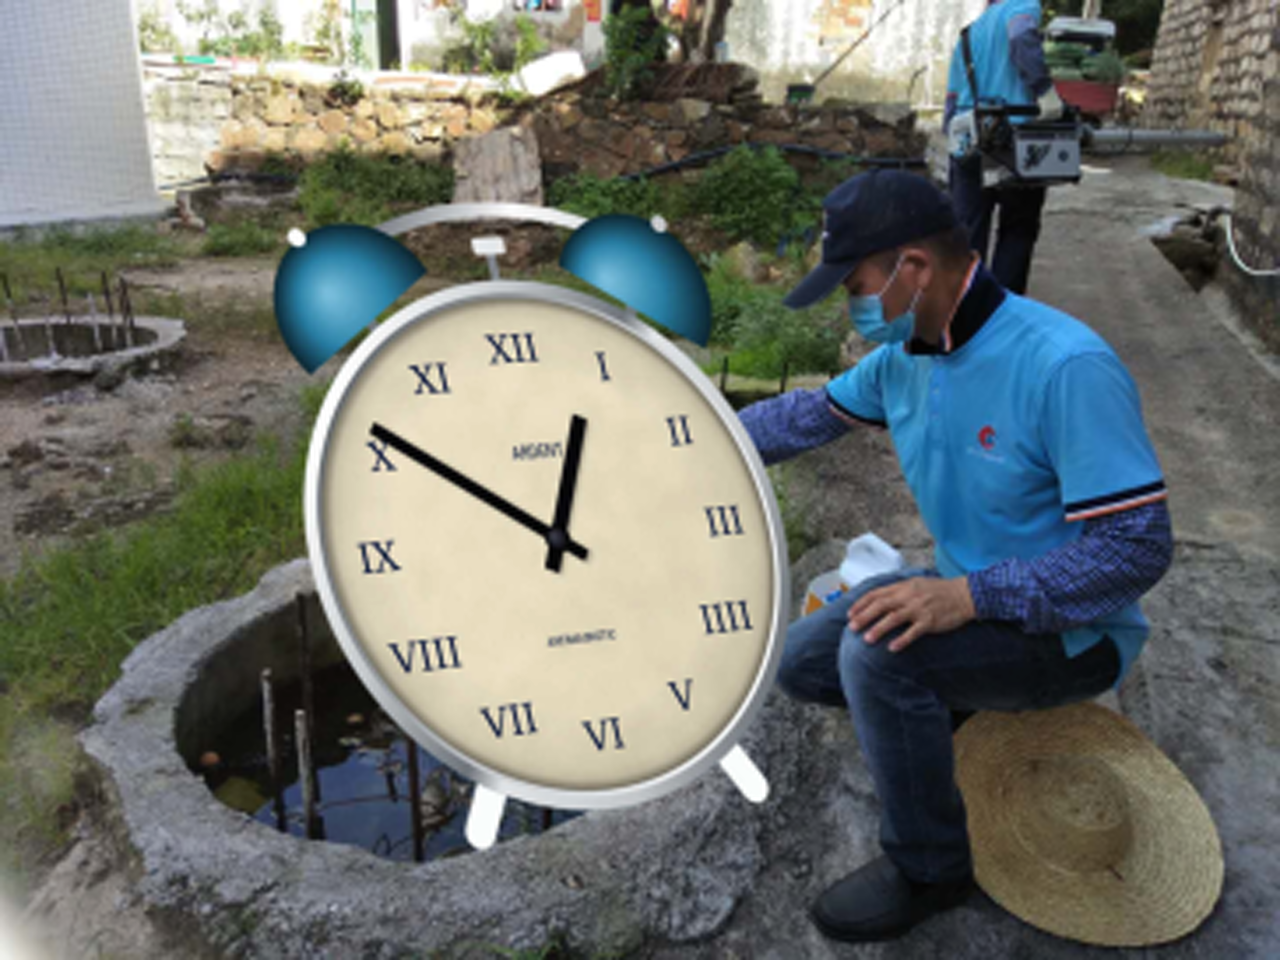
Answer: 12,51
